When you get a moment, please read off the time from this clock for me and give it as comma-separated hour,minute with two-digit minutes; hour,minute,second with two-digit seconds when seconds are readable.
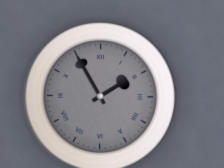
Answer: 1,55
